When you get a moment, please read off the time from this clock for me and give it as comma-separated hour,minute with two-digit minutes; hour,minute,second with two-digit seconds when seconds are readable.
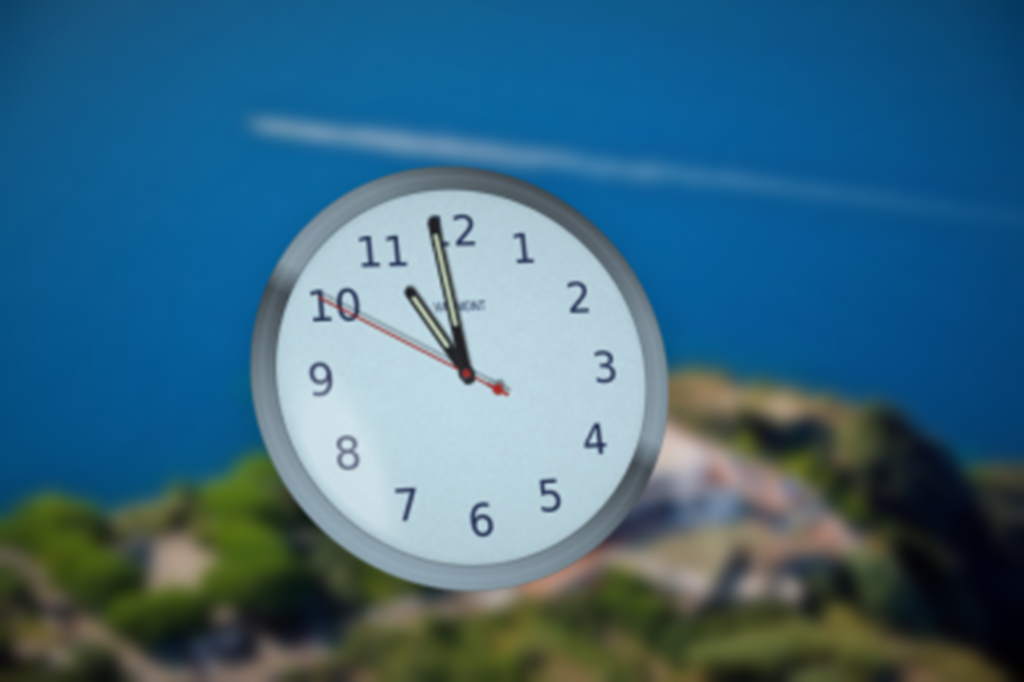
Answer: 10,58,50
